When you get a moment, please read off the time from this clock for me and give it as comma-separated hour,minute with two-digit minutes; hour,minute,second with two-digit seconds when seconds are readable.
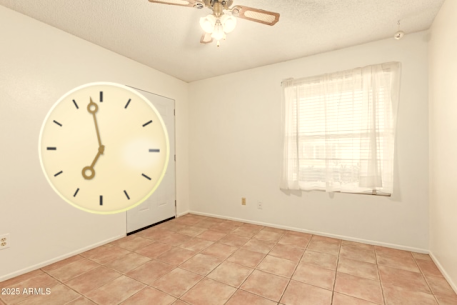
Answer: 6,58
